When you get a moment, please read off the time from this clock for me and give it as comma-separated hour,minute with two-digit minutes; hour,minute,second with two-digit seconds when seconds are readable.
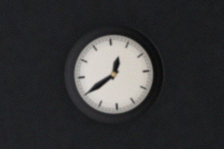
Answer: 12,40
